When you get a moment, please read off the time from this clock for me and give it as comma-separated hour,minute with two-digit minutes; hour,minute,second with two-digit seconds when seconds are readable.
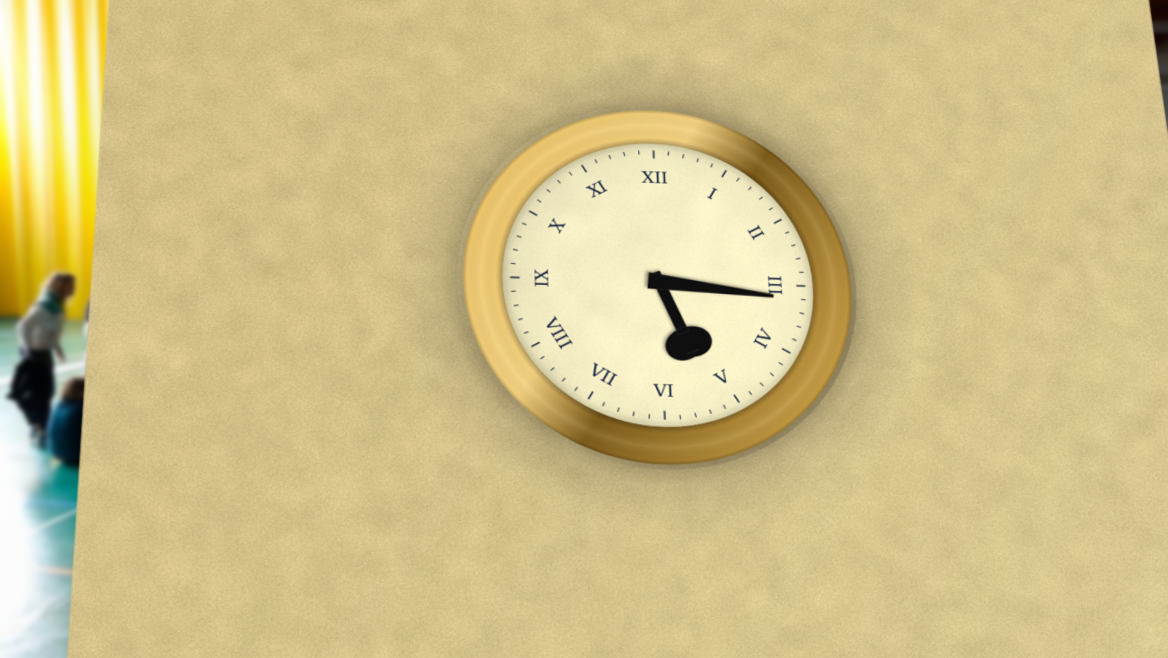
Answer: 5,16
